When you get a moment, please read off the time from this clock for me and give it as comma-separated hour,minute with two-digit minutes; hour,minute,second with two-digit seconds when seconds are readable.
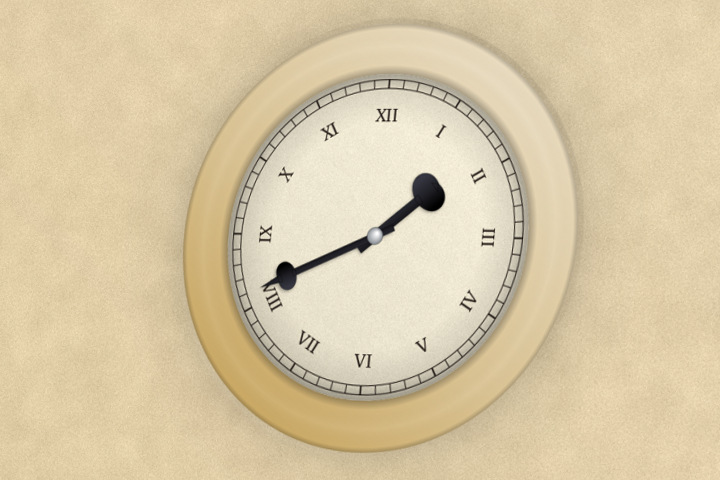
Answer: 1,41
